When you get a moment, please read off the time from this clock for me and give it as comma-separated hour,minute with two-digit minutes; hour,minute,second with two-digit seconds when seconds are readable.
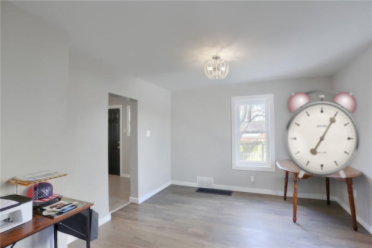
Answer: 7,05
